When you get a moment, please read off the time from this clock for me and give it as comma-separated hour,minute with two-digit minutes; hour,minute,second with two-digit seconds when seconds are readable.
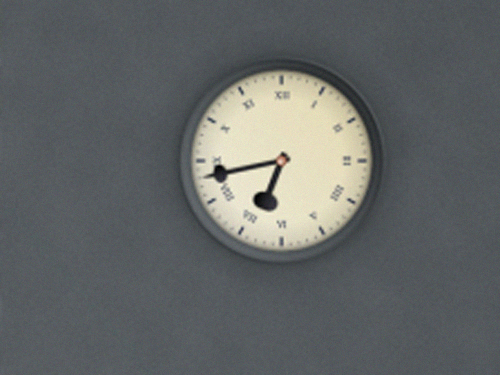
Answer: 6,43
